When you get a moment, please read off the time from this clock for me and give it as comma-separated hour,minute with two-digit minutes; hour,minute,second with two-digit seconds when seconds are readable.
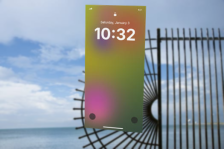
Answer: 10,32
